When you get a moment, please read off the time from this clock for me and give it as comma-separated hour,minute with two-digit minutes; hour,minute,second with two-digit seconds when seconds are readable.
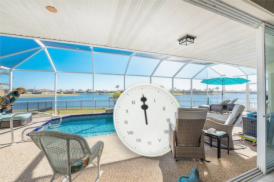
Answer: 12,00
